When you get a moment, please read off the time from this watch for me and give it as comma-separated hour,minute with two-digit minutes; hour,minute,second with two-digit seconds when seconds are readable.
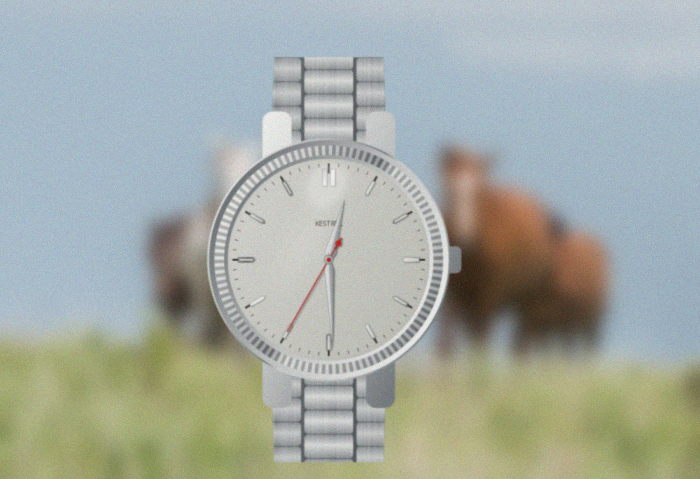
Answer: 12,29,35
